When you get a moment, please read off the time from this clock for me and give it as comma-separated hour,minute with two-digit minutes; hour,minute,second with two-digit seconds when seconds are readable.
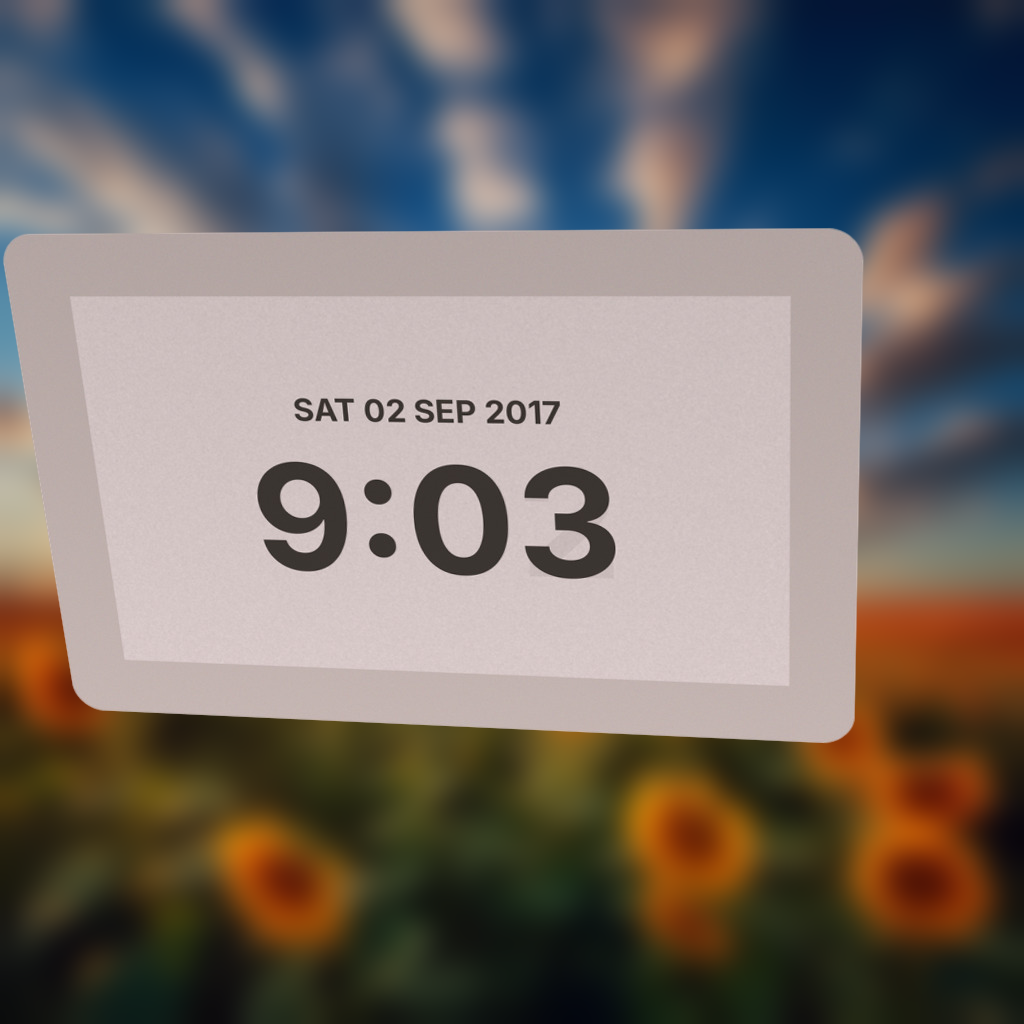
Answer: 9,03
